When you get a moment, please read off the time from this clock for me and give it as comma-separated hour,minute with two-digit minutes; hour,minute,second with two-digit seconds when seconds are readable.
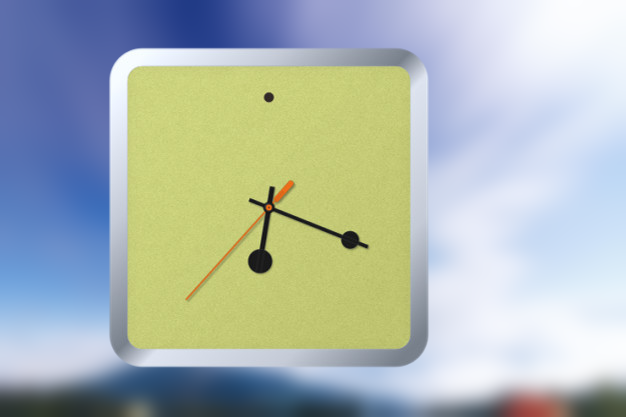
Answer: 6,18,37
